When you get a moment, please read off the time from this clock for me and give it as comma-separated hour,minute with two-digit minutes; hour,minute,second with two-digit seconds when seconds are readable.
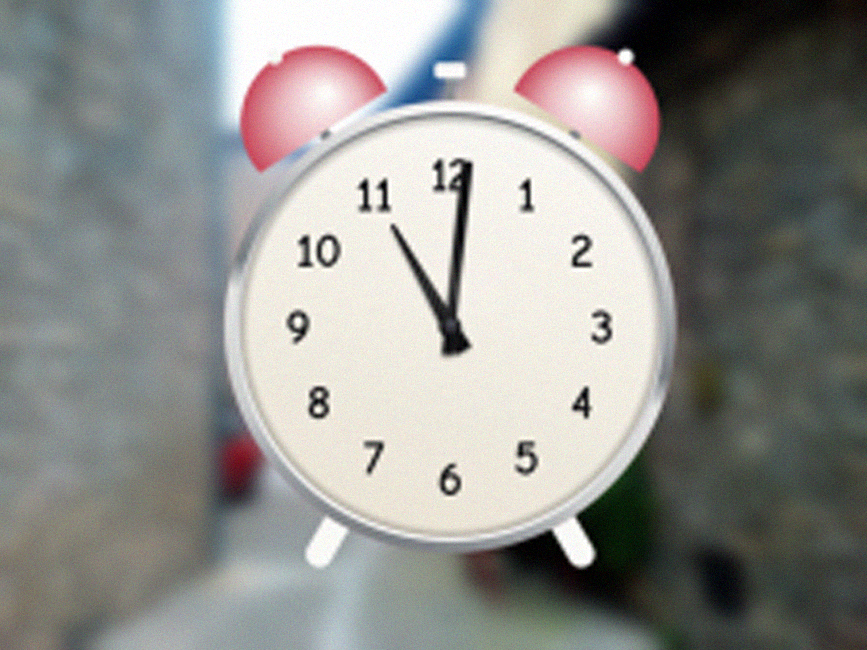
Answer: 11,01
